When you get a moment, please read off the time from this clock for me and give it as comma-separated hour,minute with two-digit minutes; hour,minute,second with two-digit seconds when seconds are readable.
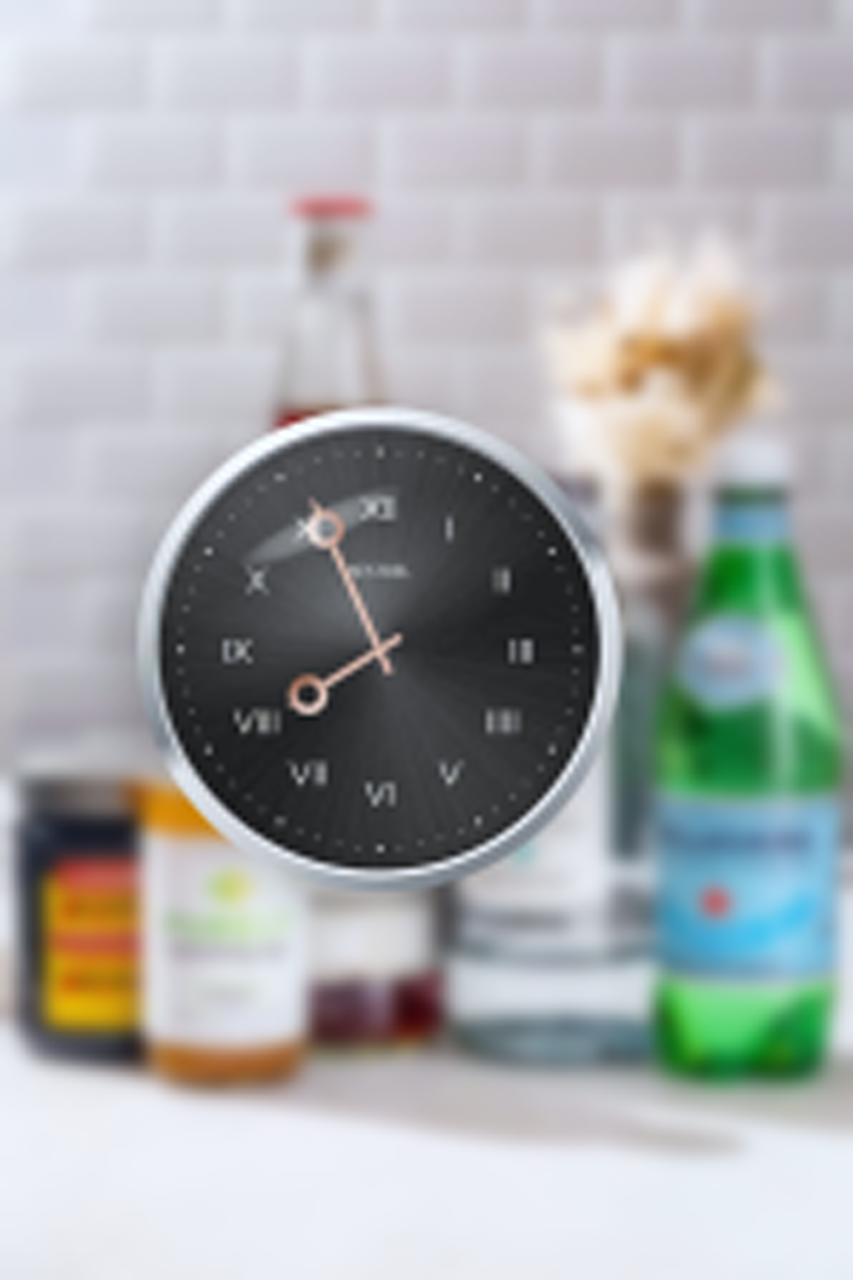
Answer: 7,56
